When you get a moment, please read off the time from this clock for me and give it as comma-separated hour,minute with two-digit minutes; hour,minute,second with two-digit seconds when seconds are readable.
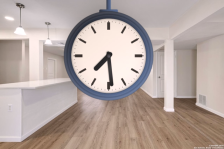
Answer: 7,29
